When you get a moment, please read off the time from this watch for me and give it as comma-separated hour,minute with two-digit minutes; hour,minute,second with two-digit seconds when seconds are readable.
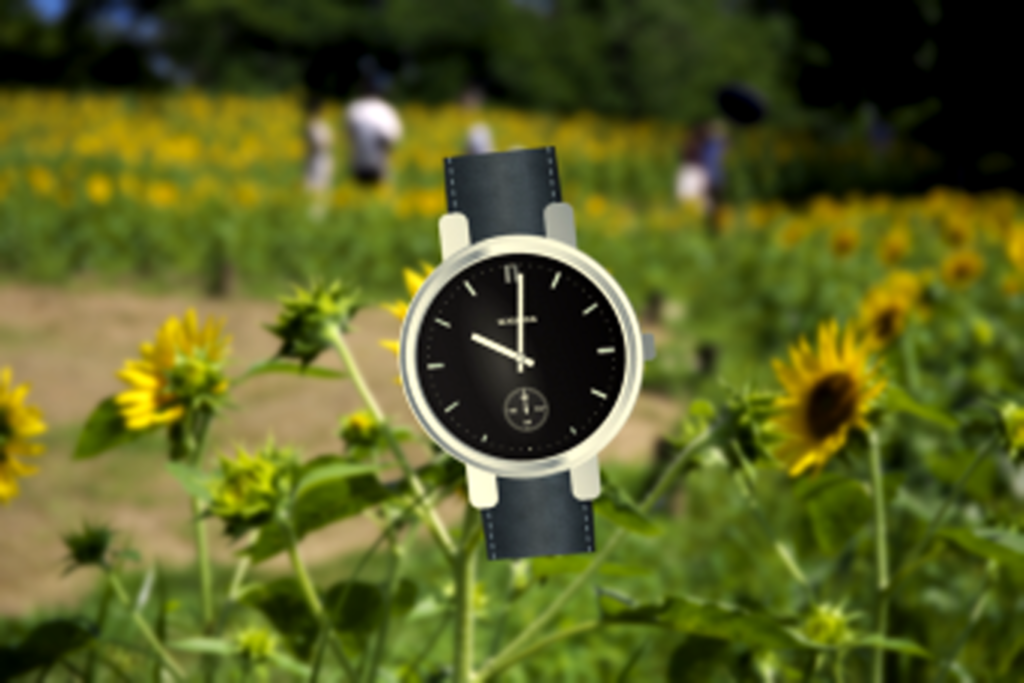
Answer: 10,01
